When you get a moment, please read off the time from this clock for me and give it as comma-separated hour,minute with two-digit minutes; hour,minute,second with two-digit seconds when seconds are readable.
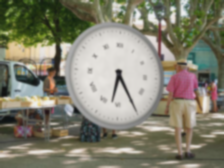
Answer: 6,25
